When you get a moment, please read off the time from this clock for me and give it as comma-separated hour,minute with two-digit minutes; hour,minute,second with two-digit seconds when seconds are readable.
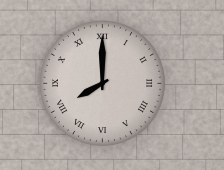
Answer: 8,00
